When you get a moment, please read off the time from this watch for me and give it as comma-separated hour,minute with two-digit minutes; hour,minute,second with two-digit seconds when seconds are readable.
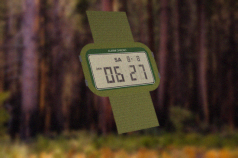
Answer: 6,27
